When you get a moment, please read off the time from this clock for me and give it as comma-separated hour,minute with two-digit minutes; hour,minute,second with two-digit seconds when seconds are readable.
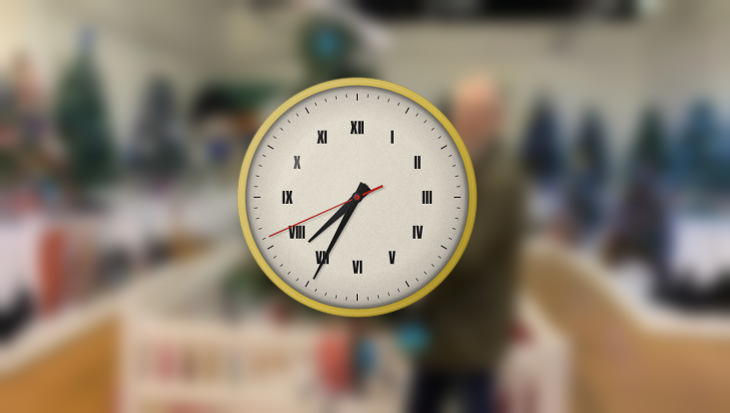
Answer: 7,34,41
